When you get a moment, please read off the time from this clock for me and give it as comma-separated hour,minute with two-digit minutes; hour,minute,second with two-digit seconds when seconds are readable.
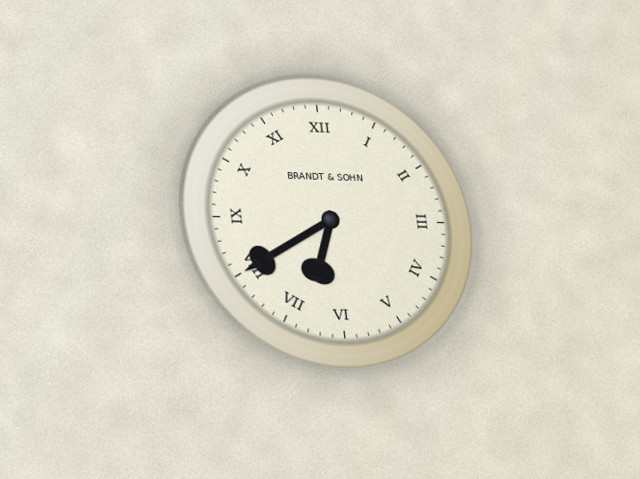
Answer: 6,40
